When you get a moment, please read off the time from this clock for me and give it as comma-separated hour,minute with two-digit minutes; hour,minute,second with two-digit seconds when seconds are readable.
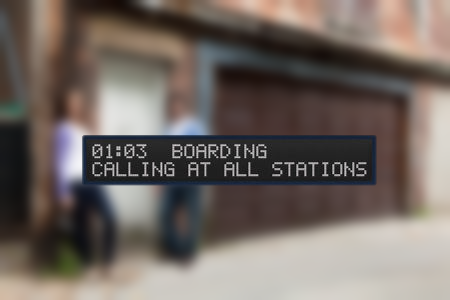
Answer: 1,03
